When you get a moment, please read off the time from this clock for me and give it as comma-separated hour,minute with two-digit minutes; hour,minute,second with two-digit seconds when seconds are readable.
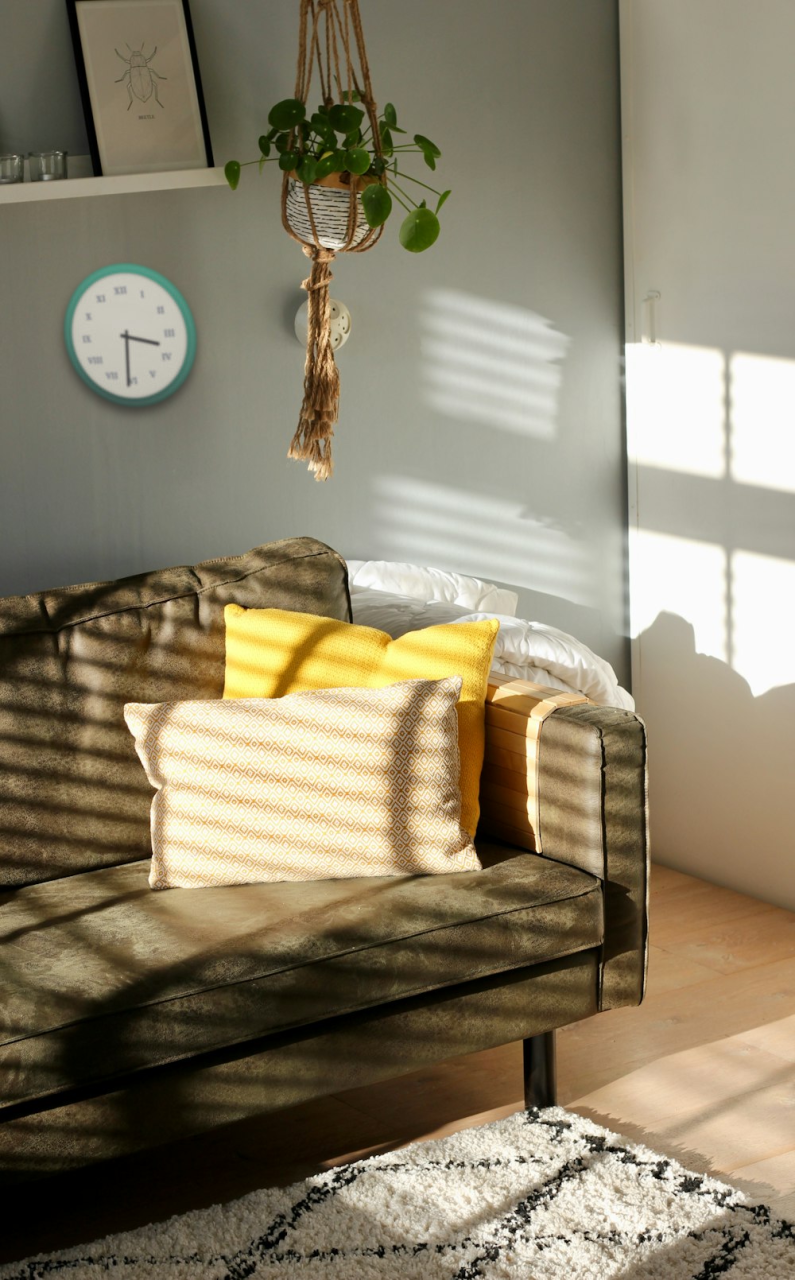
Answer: 3,31
